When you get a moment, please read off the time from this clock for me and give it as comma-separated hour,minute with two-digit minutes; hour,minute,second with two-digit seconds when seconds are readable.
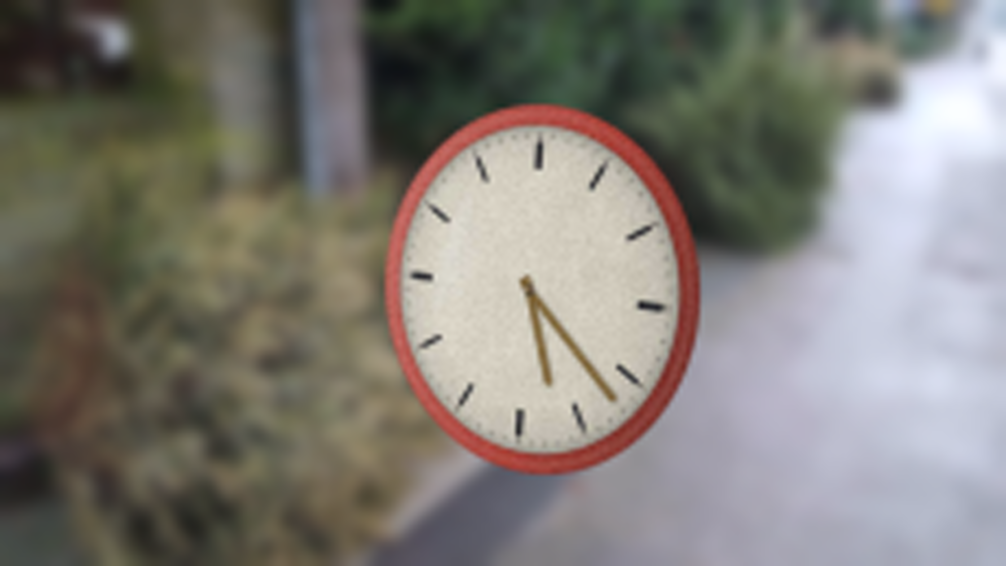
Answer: 5,22
